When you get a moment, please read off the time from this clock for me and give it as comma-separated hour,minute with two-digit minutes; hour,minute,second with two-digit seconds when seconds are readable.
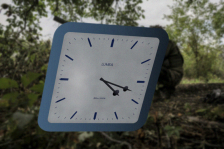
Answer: 4,18
